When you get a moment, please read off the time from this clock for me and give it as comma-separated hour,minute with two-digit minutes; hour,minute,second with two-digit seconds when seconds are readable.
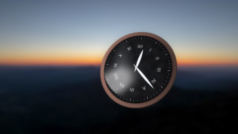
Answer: 12,22
